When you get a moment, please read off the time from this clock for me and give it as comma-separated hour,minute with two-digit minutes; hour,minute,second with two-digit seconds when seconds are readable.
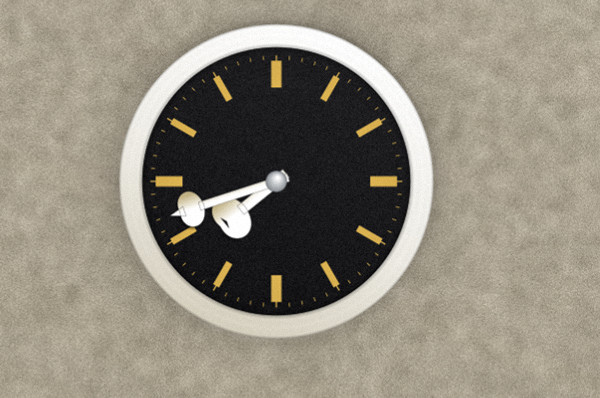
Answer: 7,42
